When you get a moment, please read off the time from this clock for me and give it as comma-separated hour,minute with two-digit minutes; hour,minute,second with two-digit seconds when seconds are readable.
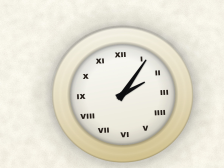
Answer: 2,06
